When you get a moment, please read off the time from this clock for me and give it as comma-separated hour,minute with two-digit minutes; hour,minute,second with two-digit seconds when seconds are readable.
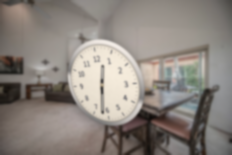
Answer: 12,32
